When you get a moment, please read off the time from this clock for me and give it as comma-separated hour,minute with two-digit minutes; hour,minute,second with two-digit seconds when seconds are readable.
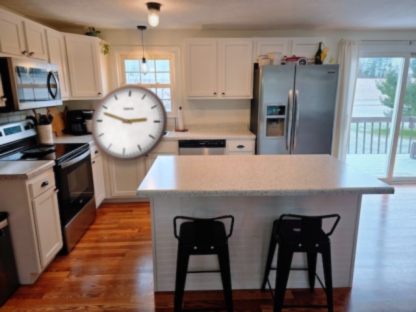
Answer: 2,48
